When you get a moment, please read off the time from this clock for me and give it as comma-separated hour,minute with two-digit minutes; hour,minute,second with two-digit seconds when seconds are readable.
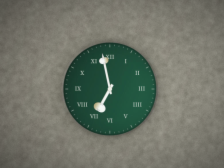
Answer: 6,58
